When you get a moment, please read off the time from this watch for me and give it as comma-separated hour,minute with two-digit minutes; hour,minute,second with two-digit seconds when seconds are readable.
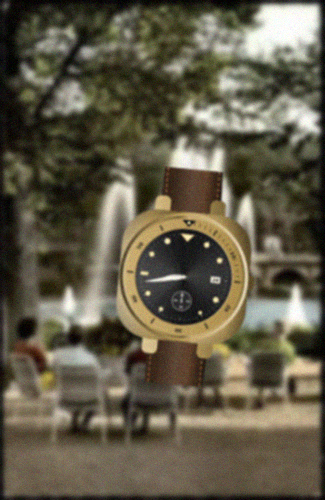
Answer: 8,43
